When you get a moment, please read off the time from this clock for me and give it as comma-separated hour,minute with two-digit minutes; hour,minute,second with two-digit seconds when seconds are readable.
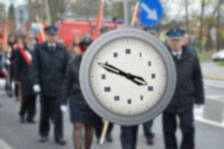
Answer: 3,49
